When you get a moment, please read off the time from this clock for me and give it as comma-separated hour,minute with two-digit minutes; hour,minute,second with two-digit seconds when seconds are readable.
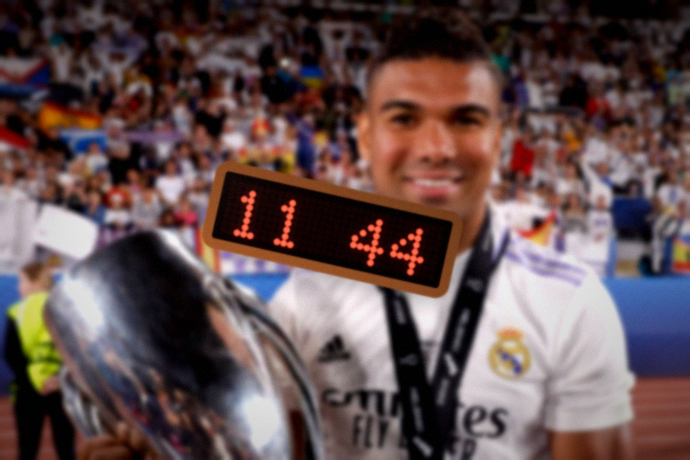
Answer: 11,44
